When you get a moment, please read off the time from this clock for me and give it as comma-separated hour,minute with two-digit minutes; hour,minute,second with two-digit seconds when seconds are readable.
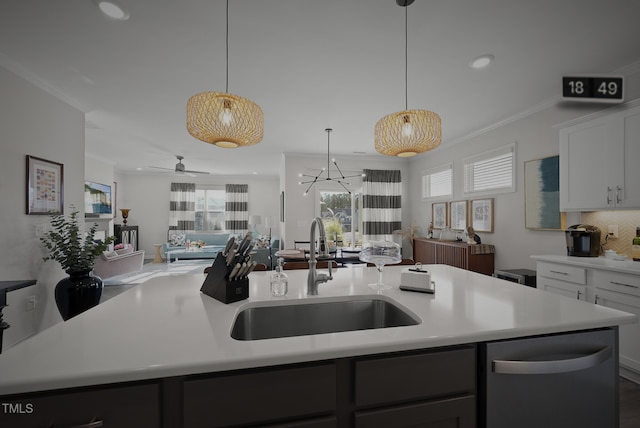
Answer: 18,49
